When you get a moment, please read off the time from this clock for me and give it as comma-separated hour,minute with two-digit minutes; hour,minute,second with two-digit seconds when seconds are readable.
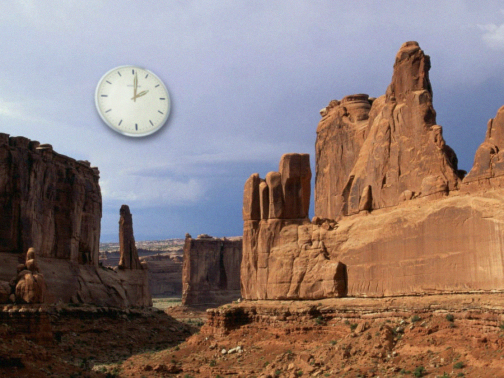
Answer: 2,01
